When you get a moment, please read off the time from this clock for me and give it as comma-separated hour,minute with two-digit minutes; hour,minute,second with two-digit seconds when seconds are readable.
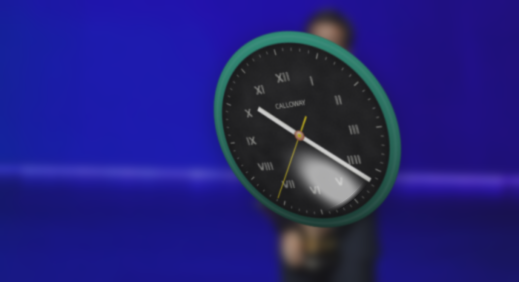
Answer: 10,21,36
